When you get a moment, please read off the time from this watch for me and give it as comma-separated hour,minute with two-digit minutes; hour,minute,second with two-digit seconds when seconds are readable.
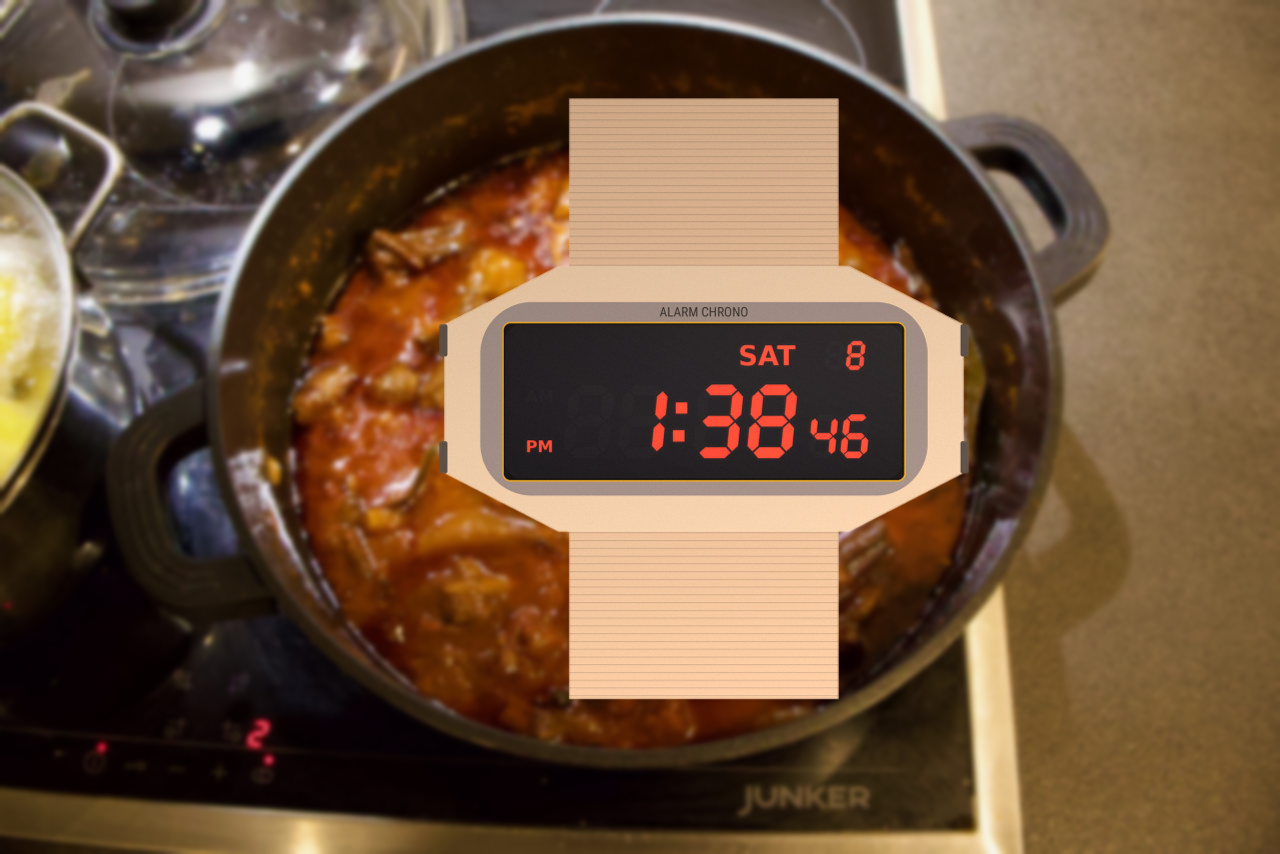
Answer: 1,38,46
